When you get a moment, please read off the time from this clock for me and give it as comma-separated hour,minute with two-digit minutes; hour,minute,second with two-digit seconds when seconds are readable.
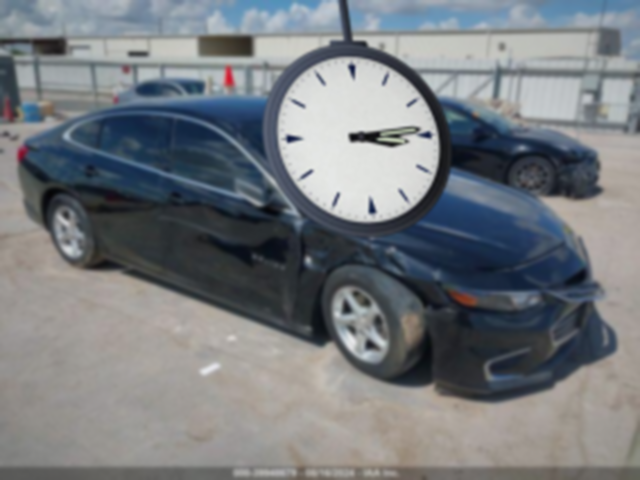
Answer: 3,14
